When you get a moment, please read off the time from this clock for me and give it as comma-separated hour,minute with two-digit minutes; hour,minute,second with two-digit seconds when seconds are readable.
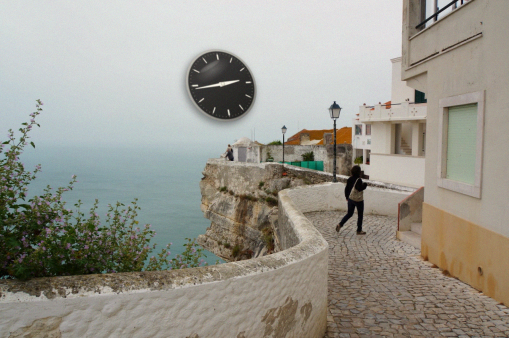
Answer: 2,44
